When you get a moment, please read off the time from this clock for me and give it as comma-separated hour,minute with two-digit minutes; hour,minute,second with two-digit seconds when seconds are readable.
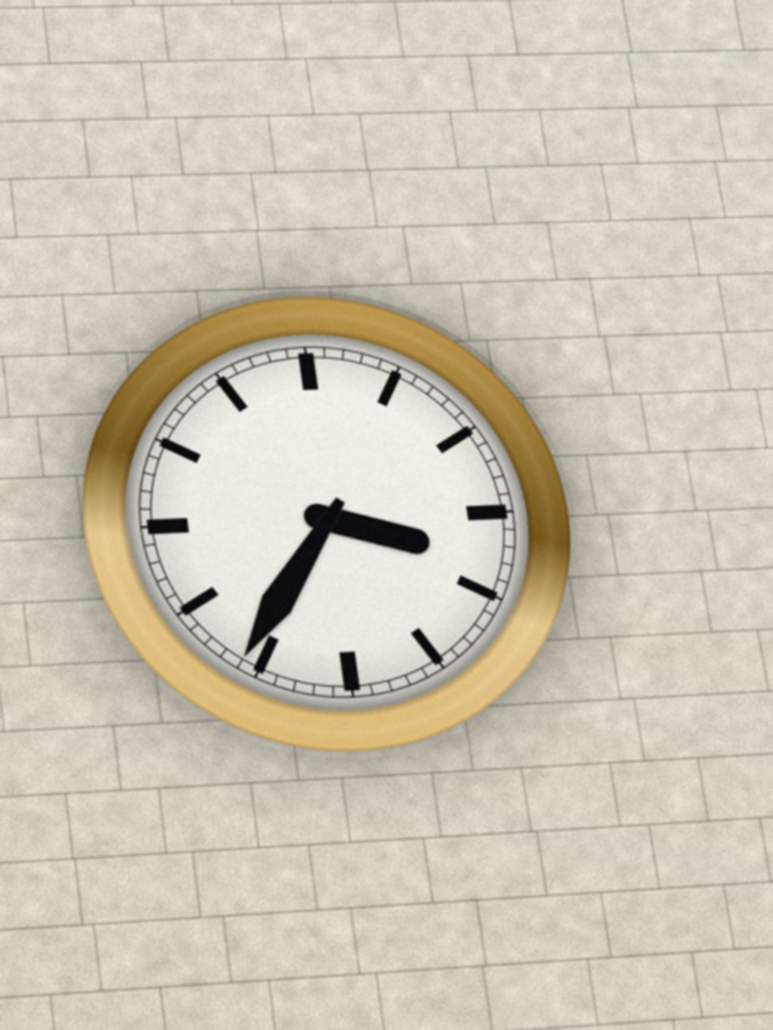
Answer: 3,36
